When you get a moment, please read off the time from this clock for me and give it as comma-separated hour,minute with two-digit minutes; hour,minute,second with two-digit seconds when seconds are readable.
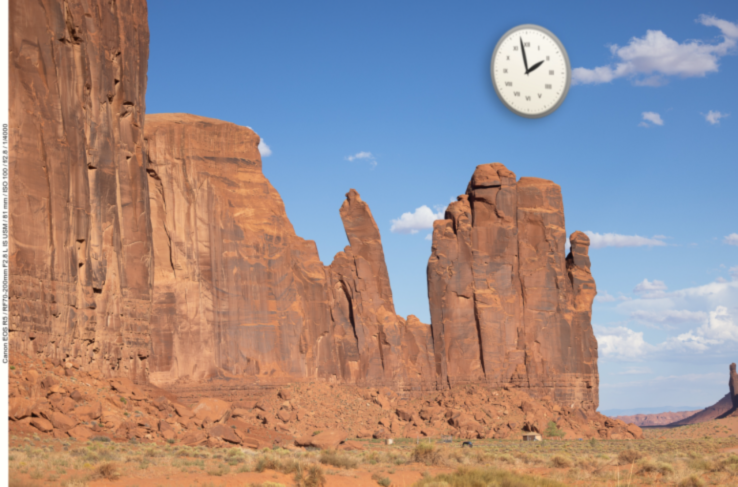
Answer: 1,58
